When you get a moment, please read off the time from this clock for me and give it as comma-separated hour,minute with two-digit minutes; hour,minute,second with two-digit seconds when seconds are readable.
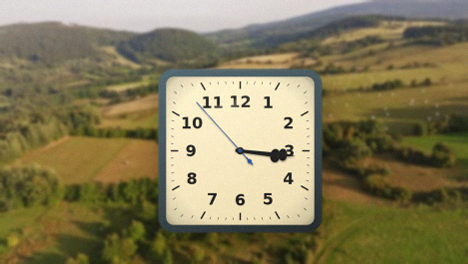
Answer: 3,15,53
